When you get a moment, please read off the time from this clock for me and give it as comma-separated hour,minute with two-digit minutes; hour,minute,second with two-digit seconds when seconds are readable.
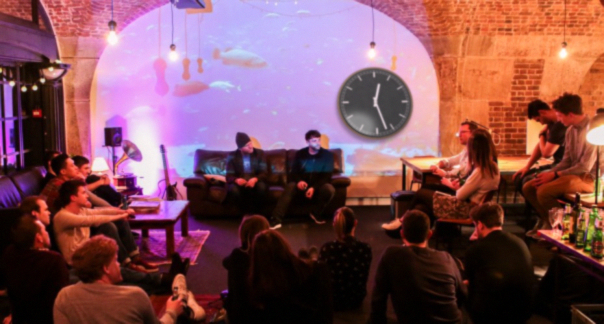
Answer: 12,27
